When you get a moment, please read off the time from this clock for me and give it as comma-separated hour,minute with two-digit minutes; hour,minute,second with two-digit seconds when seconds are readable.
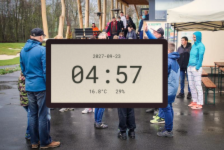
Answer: 4,57
